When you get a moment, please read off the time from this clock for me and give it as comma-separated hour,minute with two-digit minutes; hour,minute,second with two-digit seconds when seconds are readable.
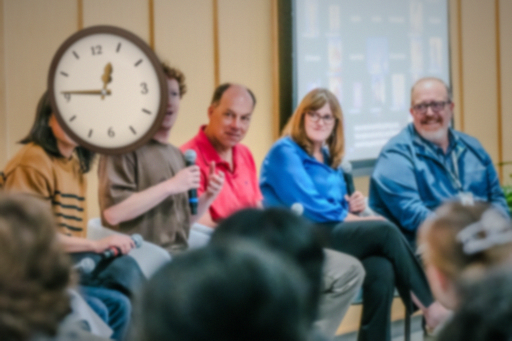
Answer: 12,46
